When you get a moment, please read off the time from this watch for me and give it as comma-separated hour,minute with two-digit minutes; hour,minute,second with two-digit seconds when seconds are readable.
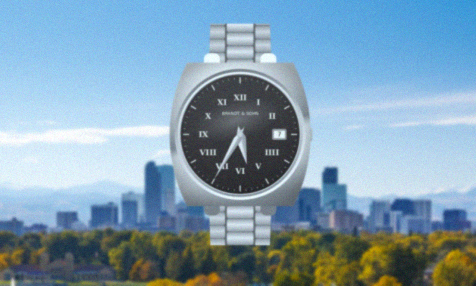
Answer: 5,35
